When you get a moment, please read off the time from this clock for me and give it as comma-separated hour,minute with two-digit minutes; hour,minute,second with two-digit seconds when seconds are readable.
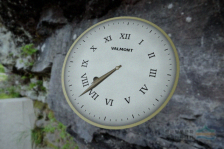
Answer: 7,37
